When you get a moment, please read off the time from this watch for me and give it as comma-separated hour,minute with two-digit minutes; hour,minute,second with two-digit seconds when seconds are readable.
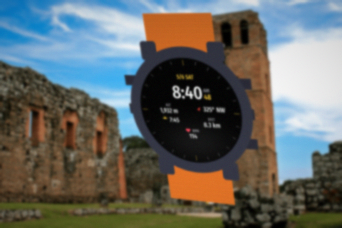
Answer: 8,40
